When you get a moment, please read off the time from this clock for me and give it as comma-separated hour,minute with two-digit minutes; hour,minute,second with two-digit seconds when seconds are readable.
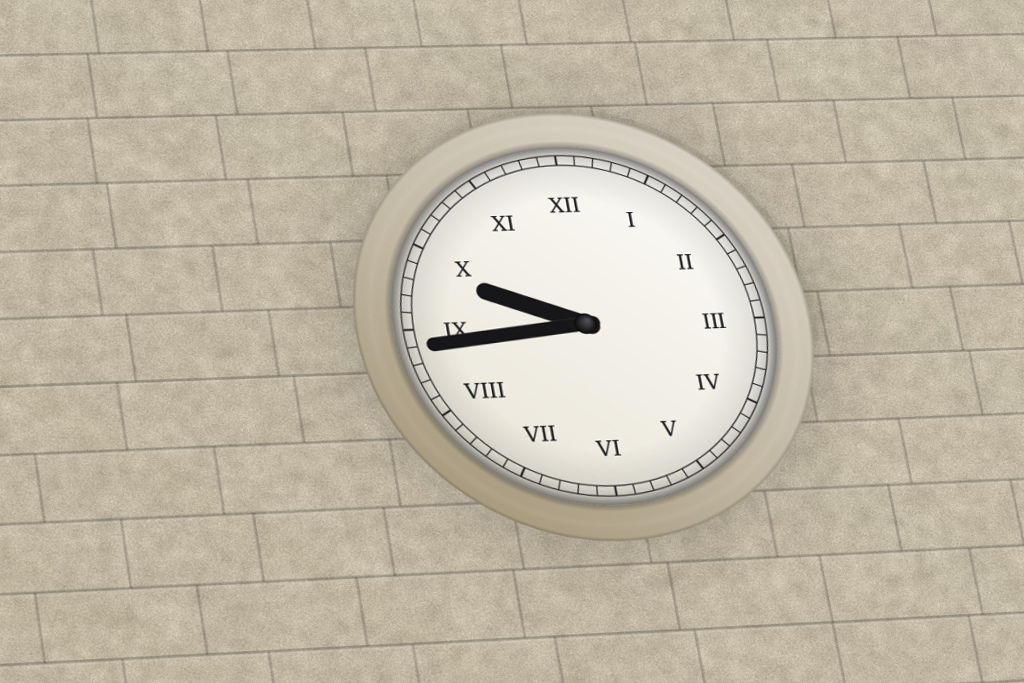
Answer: 9,44
